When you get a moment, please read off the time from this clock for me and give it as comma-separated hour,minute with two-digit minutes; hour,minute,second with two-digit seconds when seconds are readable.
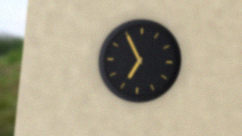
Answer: 6,55
